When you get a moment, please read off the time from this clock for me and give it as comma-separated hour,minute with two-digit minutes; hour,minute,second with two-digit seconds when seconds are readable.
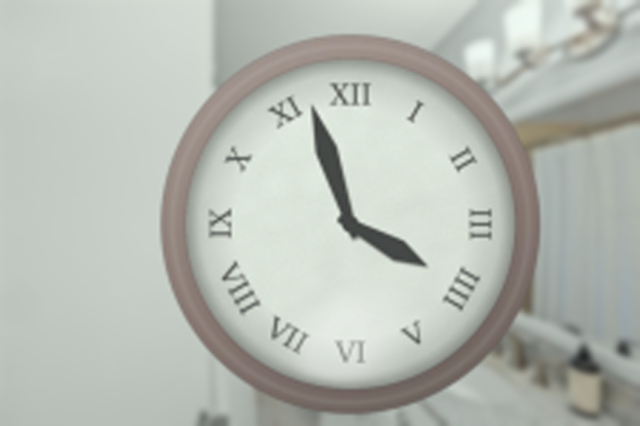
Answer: 3,57
